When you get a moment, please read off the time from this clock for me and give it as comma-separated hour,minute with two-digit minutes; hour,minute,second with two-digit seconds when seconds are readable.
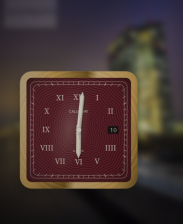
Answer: 6,01
